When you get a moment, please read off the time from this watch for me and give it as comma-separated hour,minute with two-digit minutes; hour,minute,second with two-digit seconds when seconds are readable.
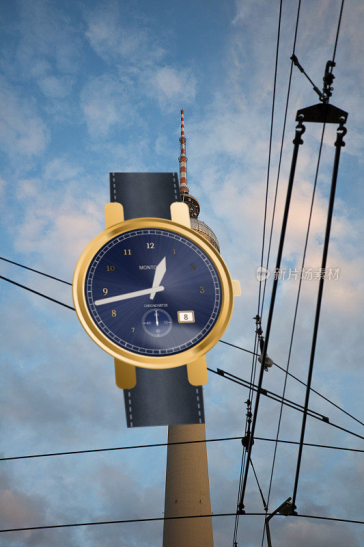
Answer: 12,43
